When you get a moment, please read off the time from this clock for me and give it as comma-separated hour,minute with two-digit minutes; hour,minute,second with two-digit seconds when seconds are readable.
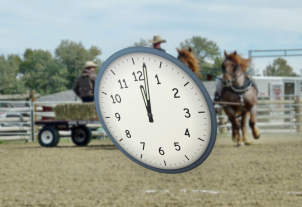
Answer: 12,02
